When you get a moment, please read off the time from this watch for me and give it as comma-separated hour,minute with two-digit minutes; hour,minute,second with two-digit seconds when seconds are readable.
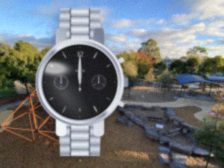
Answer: 12,00
